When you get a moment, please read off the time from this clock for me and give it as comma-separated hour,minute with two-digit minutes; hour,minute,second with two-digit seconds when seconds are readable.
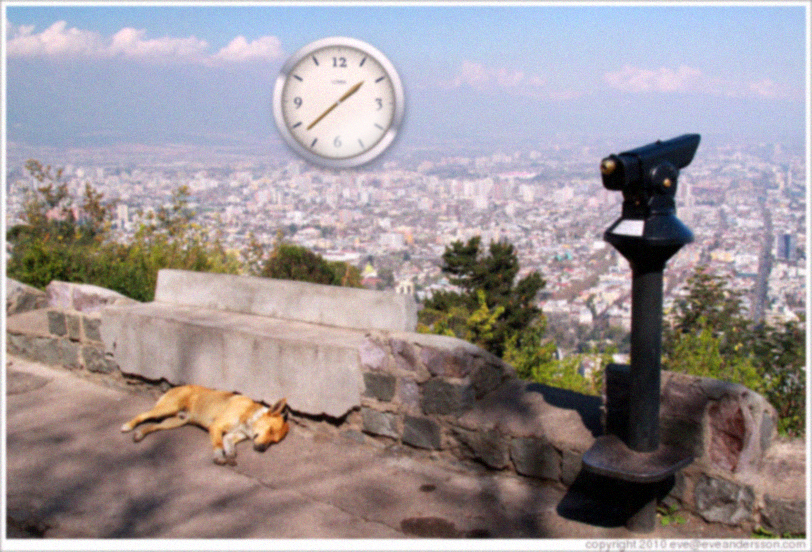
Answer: 1,38
